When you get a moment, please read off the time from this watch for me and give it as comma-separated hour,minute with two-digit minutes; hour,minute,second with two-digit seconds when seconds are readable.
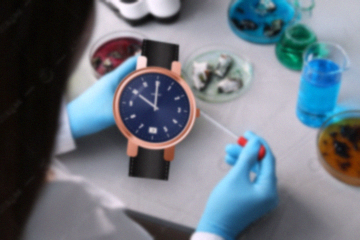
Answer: 10,00
